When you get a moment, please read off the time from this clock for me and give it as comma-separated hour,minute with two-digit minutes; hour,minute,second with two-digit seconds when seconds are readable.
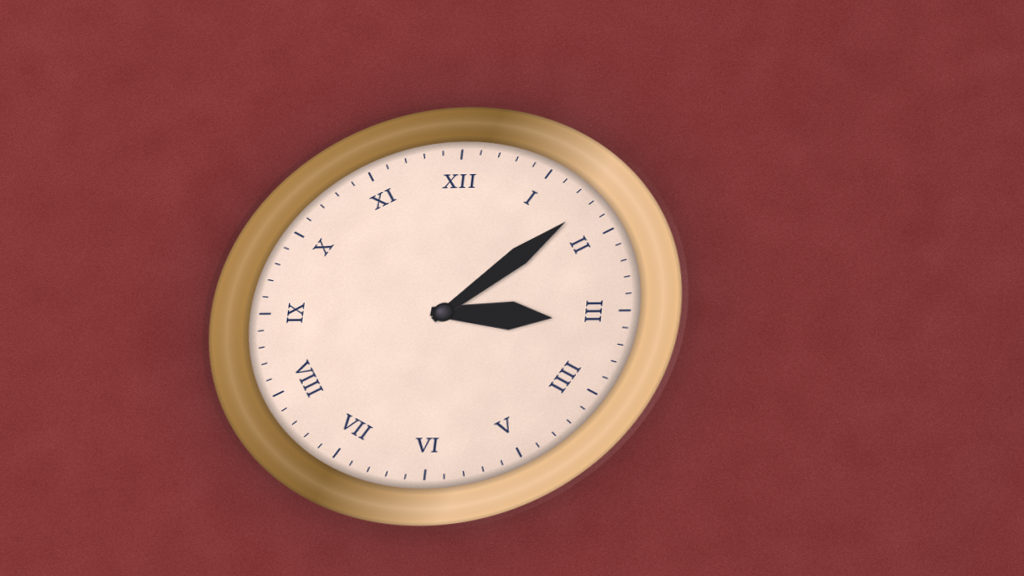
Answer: 3,08
